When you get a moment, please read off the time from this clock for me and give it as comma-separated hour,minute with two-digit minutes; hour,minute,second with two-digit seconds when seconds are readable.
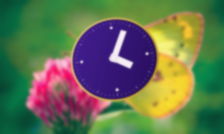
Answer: 4,04
